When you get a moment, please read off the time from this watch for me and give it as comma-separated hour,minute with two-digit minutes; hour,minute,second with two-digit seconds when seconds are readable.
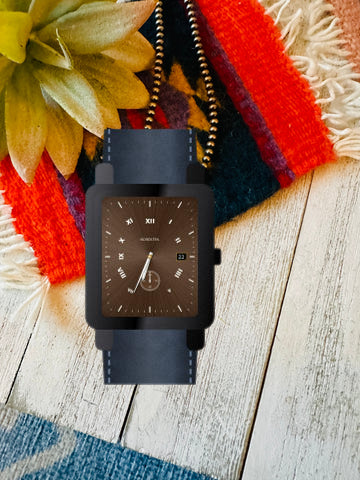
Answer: 6,34
